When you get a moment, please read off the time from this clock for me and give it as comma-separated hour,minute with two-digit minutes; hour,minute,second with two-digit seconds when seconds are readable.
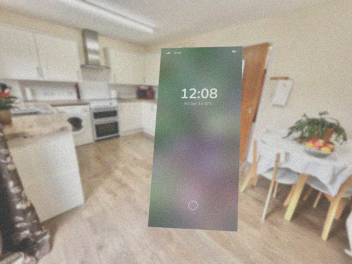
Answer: 12,08
